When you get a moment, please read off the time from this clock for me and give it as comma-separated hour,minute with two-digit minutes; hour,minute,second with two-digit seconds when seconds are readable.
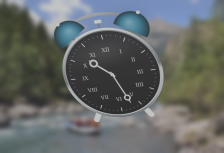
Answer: 10,27
